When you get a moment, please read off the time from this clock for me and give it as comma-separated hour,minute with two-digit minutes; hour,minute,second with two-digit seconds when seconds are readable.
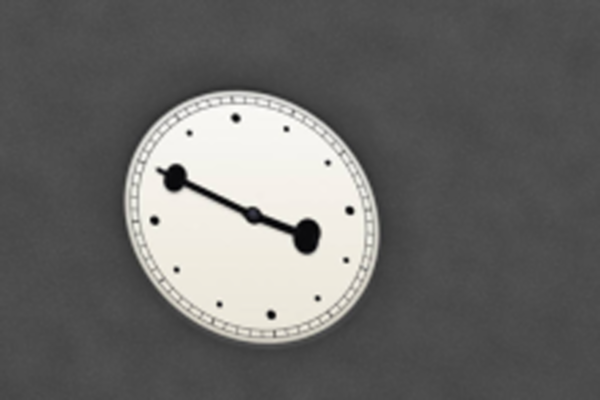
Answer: 3,50
